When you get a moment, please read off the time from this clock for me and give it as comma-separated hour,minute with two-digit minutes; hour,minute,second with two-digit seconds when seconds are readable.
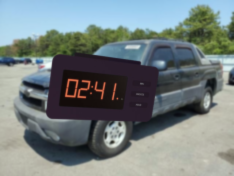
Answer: 2,41
